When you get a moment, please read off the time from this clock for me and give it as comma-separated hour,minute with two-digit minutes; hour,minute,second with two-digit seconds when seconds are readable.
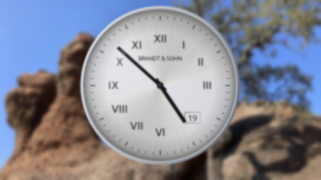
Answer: 4,52
